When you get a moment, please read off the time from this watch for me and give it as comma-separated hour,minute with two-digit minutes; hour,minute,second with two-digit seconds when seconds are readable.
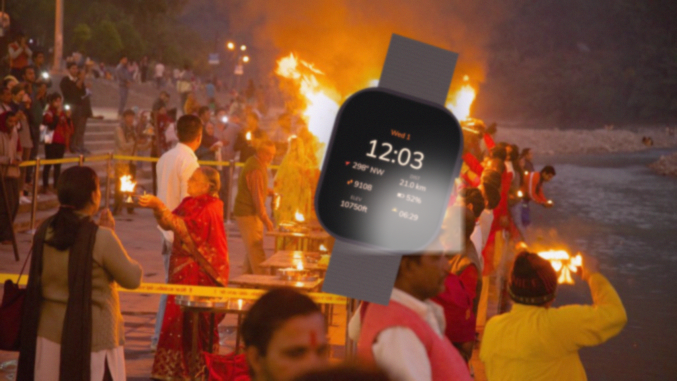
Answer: 12,03
